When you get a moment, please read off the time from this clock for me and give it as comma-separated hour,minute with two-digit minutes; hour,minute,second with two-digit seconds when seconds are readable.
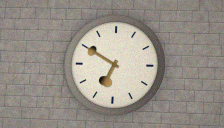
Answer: 6,50
